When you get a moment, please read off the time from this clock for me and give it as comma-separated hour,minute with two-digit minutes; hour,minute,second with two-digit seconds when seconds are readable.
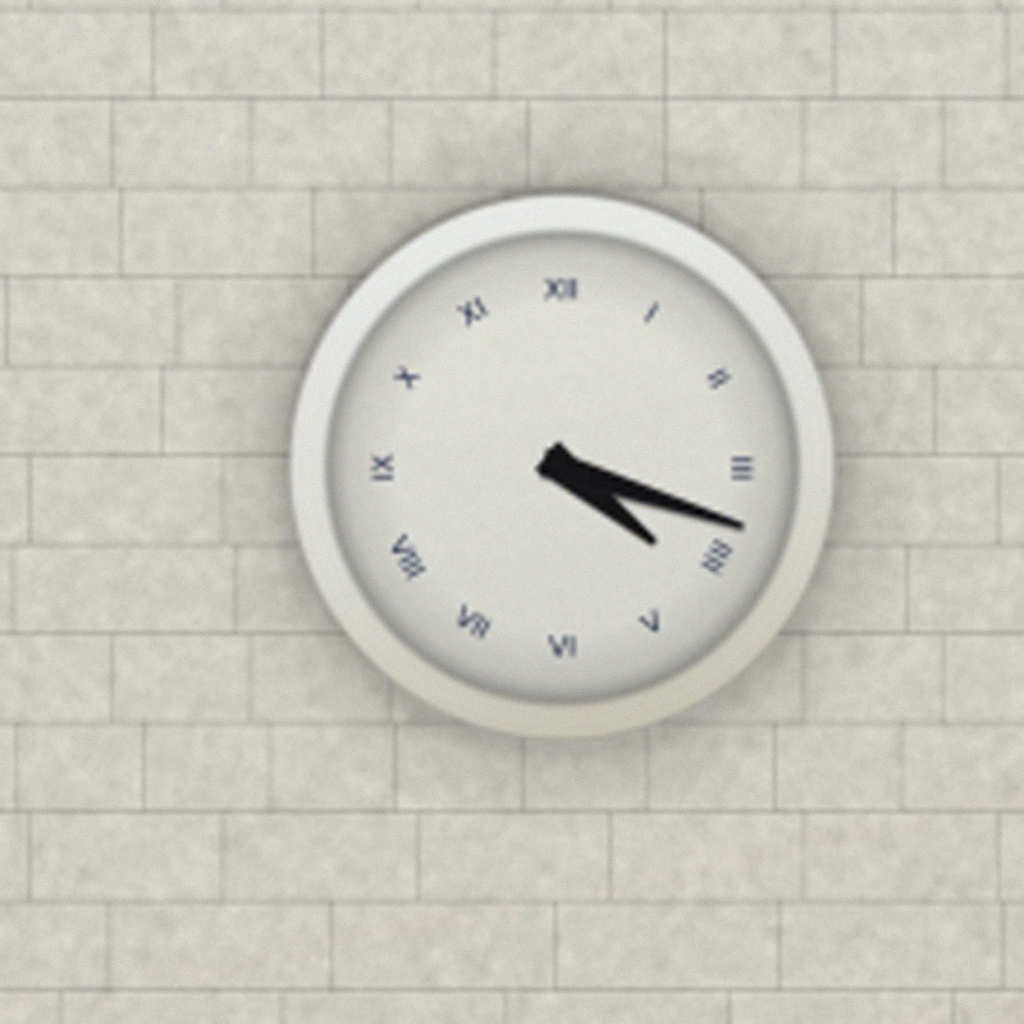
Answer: 4,18
